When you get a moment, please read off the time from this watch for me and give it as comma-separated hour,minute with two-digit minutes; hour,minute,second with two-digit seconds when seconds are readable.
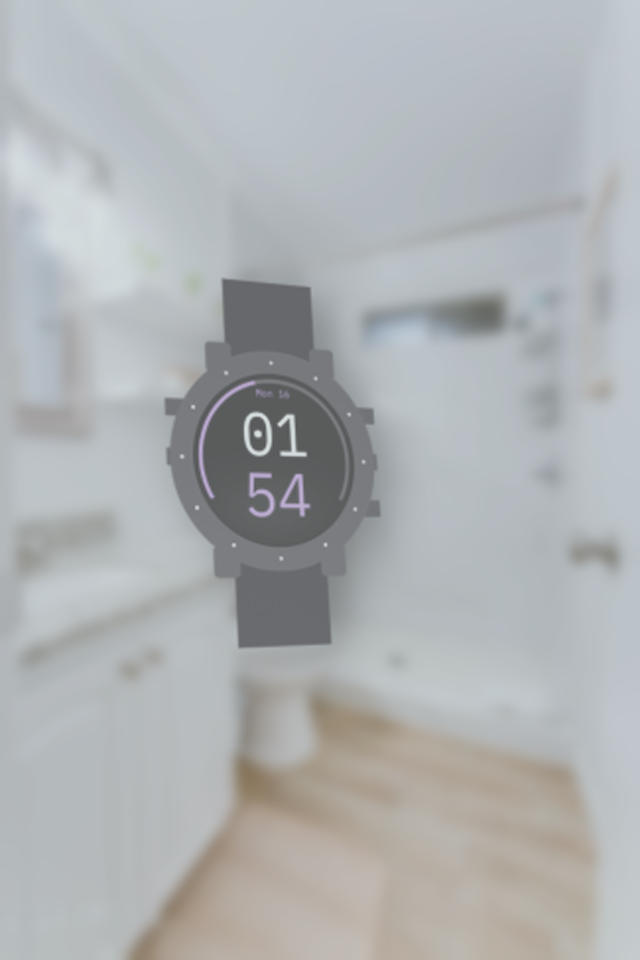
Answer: 1,54
